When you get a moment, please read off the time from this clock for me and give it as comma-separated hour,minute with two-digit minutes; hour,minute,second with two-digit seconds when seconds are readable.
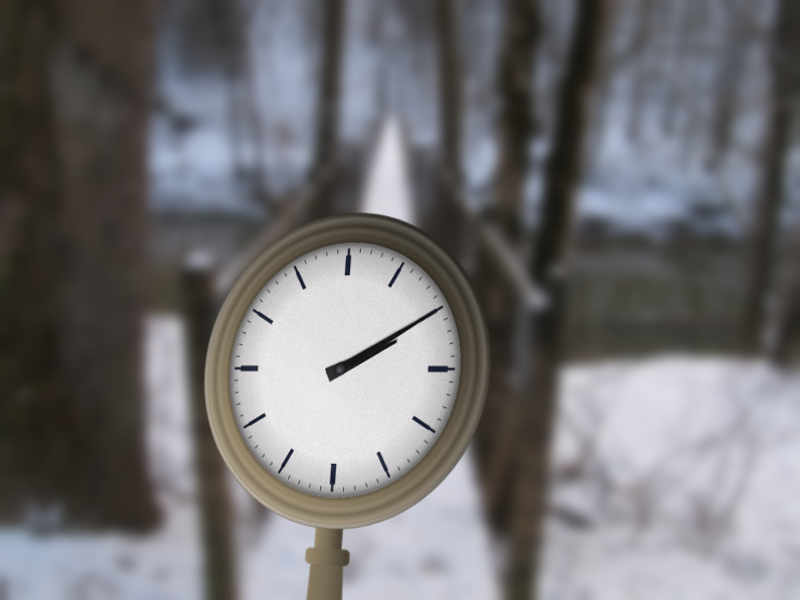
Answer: 2,10
